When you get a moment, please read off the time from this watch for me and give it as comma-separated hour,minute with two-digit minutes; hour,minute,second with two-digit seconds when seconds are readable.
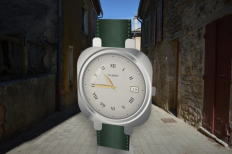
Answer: 10,45
